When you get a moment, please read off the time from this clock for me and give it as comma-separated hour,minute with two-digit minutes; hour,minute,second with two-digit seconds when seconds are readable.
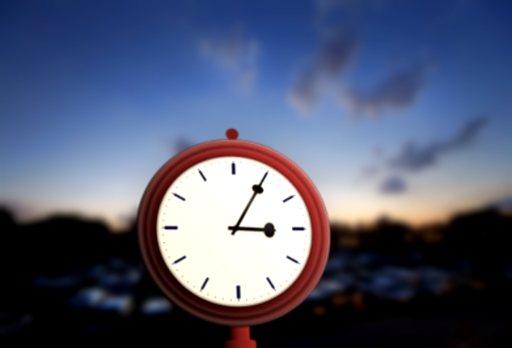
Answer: 3,05
